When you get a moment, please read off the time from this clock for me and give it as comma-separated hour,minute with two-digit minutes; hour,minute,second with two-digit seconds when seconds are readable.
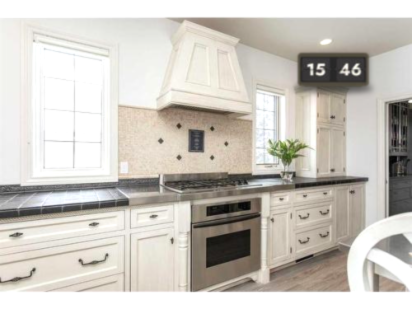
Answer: 15,46
